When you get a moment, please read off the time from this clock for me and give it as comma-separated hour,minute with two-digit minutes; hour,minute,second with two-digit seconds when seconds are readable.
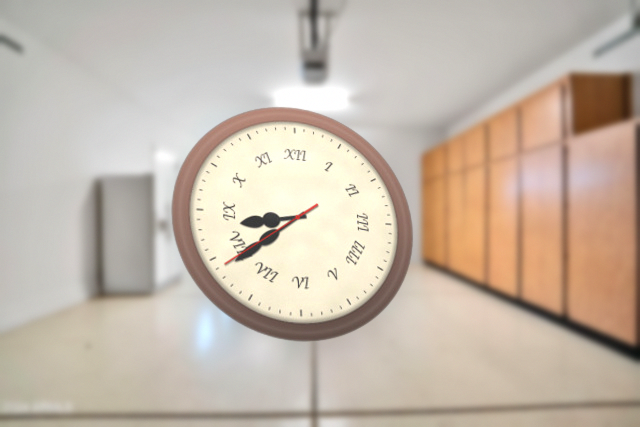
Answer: 8,38,39
